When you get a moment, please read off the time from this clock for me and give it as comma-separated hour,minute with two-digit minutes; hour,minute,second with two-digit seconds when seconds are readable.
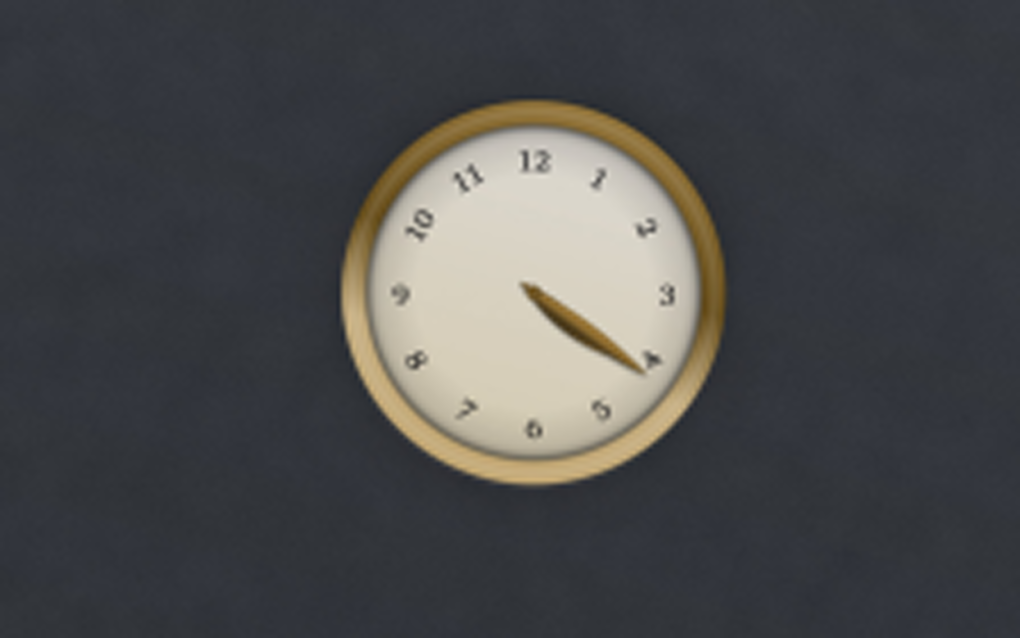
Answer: 4,21
